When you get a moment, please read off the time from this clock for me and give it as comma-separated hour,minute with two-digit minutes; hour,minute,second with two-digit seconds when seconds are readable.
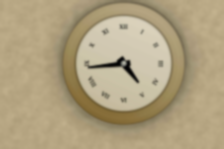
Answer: 4,44
